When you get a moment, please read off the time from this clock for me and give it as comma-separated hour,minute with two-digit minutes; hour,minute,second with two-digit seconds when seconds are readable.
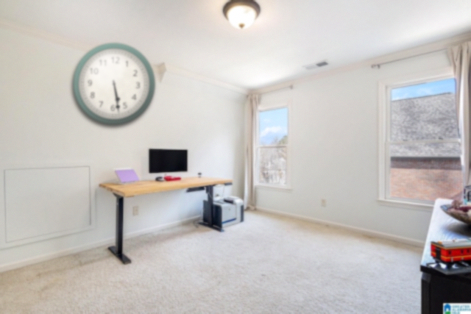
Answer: 5,28
